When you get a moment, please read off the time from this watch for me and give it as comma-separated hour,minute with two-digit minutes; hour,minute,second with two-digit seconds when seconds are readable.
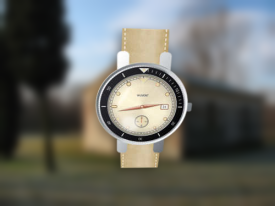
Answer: 2,43
